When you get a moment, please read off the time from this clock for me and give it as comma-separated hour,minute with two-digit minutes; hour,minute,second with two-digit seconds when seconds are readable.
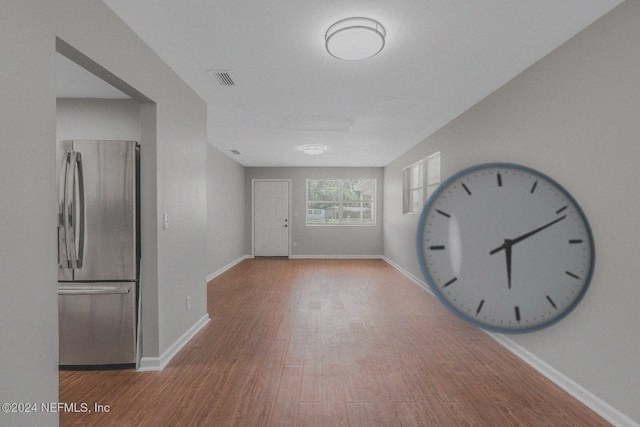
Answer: 6,11,11
